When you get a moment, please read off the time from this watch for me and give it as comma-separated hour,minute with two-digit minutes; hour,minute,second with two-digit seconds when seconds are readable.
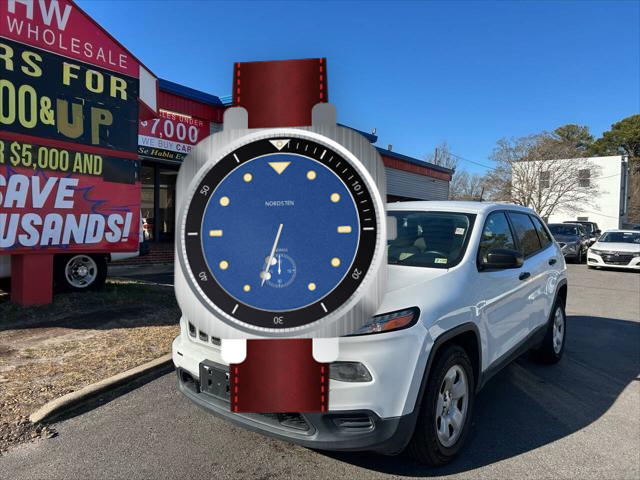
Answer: 6,33
